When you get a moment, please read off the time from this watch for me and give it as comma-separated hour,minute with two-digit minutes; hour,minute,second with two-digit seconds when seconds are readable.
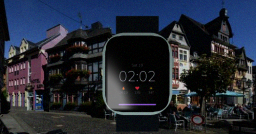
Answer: 2,02
